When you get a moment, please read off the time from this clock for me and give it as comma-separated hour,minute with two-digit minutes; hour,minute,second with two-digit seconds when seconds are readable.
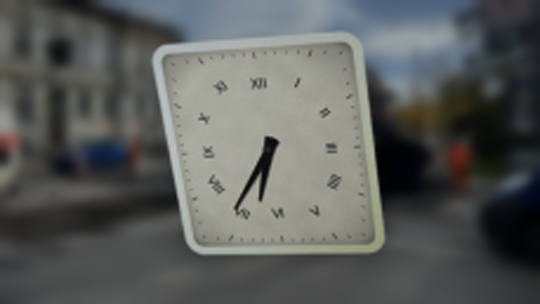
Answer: 6,36
